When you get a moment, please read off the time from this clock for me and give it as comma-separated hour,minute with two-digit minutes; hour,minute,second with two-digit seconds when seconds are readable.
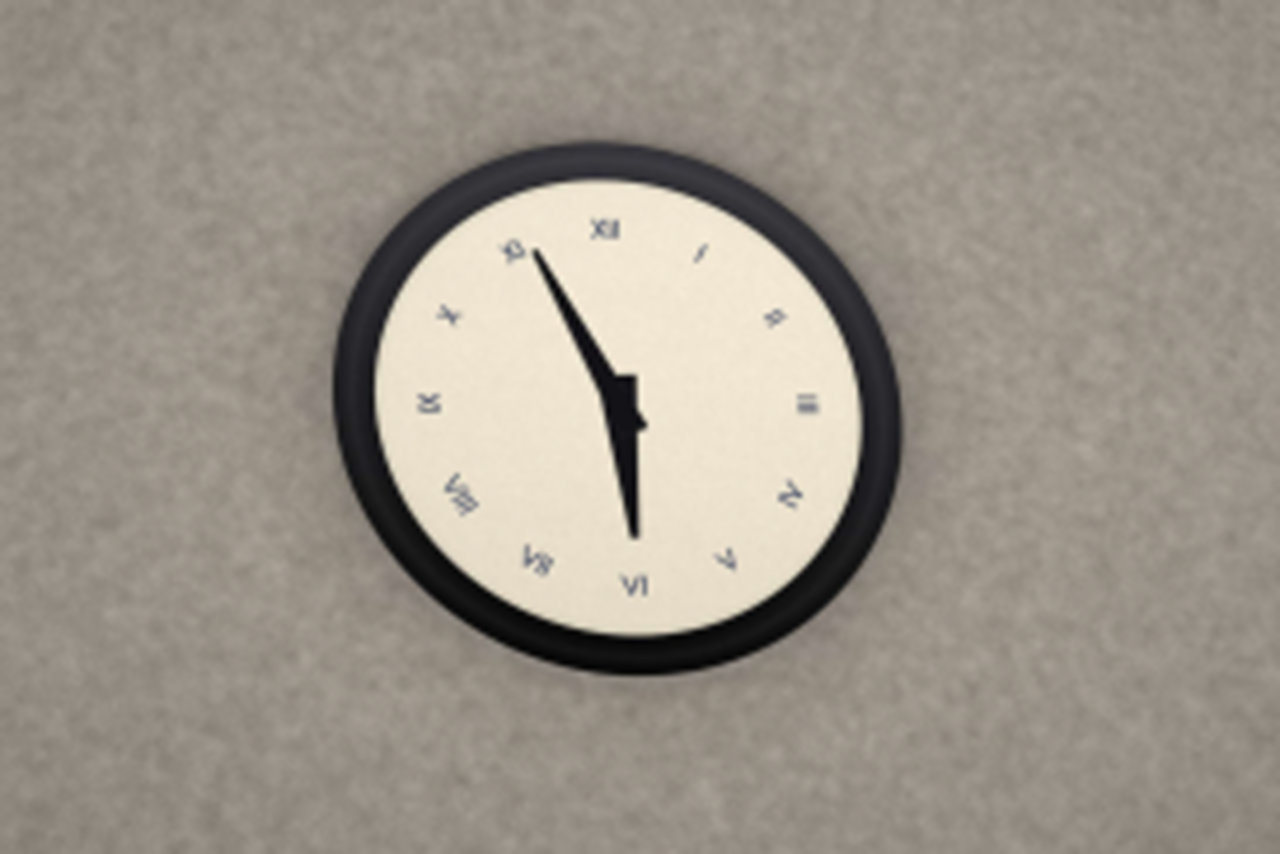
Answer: 5,56
